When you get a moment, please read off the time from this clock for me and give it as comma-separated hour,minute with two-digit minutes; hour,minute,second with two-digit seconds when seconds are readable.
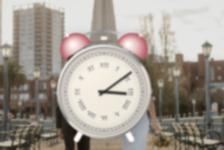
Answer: 3,09
